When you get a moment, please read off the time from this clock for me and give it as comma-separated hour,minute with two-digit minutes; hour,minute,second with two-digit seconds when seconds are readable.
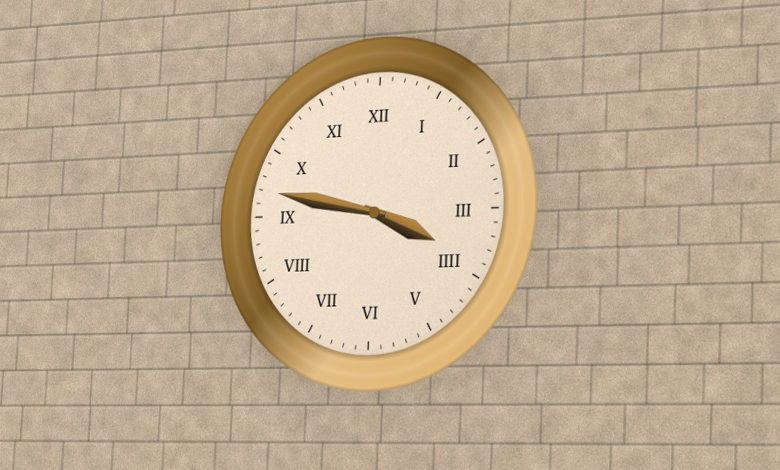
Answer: 3,47
